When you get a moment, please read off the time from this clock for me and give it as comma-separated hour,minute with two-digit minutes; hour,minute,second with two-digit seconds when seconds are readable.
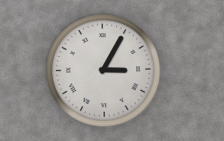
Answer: 3,05
